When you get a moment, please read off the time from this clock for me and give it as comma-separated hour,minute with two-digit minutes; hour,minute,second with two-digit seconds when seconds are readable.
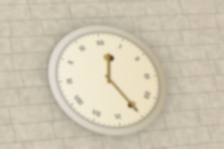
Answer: 12,25
